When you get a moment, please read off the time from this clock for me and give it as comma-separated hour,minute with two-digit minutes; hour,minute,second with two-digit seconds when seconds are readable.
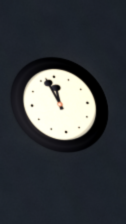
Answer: 11,57
